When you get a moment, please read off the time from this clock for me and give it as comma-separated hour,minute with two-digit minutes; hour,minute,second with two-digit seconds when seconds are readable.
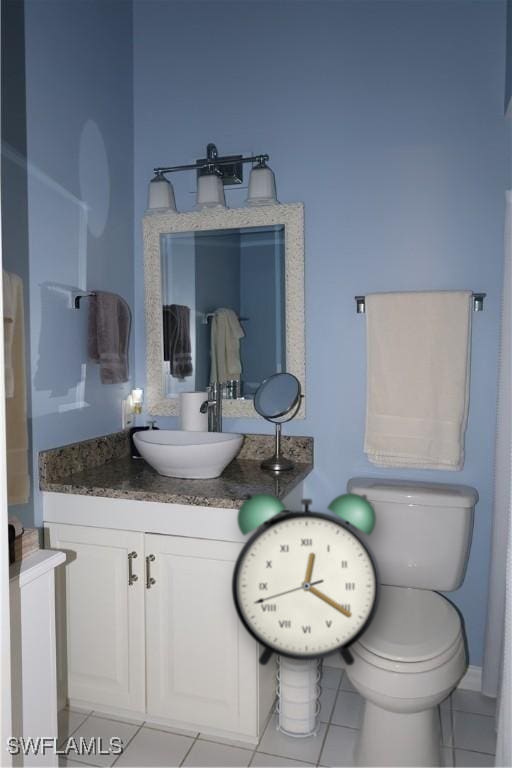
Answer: 12,20,42
